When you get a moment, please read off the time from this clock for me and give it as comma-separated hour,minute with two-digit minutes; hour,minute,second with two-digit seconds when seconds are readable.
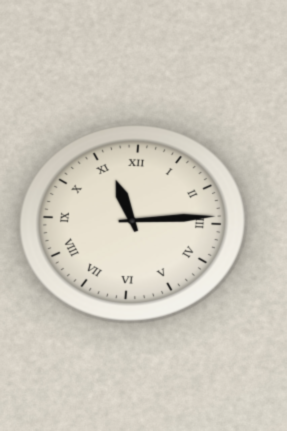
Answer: 11,14
